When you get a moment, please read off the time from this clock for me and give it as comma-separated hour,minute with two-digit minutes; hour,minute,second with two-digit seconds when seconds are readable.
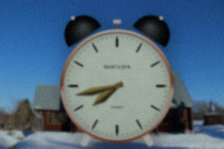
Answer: 7,43
